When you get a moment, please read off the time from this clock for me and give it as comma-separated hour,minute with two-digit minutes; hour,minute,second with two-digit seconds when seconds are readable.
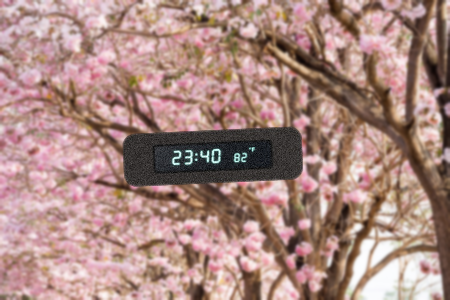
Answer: 23,40
